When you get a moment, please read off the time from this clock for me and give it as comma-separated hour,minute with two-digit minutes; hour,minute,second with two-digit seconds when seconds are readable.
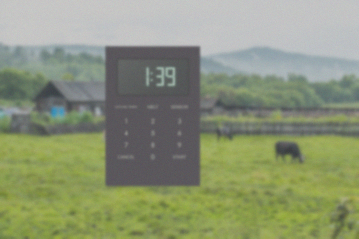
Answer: 1,39
